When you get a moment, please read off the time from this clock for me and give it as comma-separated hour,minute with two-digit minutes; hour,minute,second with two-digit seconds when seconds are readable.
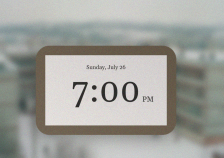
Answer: 7,00
